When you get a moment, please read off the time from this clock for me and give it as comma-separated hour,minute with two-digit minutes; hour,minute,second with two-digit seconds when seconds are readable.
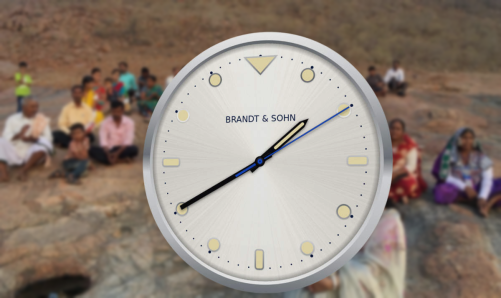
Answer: 1,40,10
